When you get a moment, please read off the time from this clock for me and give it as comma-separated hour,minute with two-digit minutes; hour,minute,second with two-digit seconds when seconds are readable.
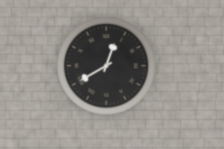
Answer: 12,40
